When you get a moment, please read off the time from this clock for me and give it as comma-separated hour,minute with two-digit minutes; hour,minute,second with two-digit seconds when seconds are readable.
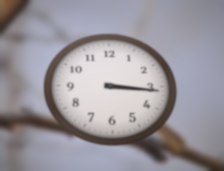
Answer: 3,16
